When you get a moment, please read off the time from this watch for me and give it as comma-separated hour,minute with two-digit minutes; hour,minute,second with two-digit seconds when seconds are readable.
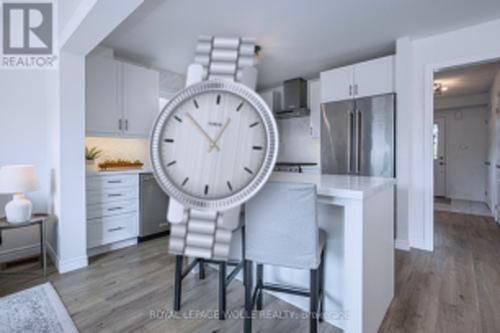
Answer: 12,52
